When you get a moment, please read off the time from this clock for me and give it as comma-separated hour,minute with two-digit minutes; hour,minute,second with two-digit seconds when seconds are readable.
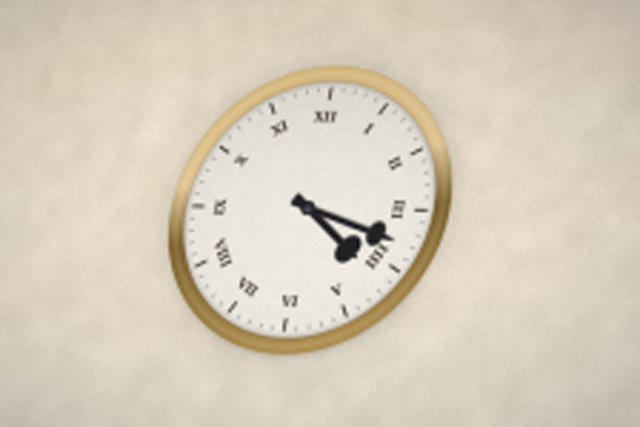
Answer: 4,18
